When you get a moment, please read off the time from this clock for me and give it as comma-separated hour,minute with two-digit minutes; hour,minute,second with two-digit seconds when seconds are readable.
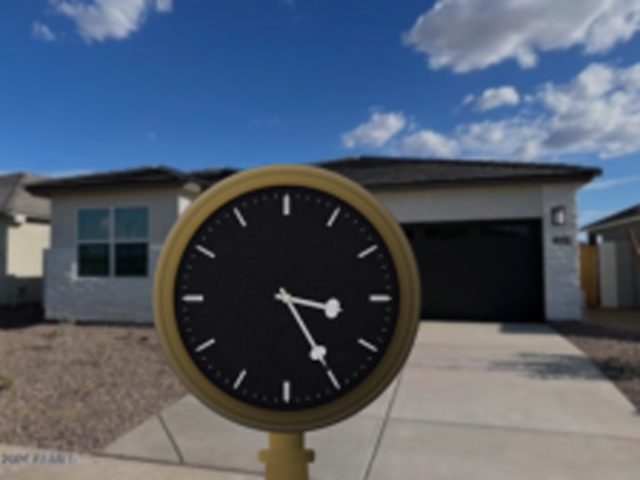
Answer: 3,25
